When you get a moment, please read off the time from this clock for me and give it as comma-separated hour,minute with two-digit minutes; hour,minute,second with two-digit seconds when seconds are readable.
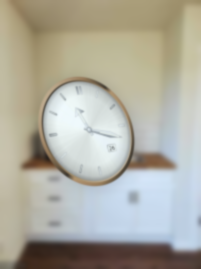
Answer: 11,18
